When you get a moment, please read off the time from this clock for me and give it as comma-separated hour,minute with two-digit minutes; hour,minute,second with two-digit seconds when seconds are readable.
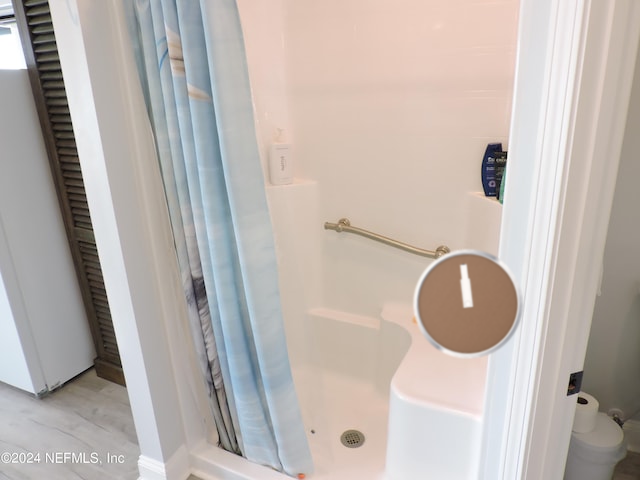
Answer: 12,00
